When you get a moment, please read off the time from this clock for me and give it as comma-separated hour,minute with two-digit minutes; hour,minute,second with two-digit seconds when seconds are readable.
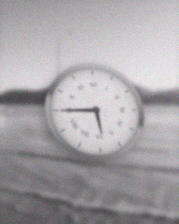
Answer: 5,45
